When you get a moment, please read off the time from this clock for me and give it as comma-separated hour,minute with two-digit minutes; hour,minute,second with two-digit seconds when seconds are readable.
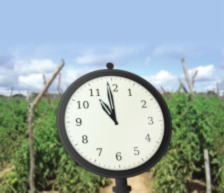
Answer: 10,59
